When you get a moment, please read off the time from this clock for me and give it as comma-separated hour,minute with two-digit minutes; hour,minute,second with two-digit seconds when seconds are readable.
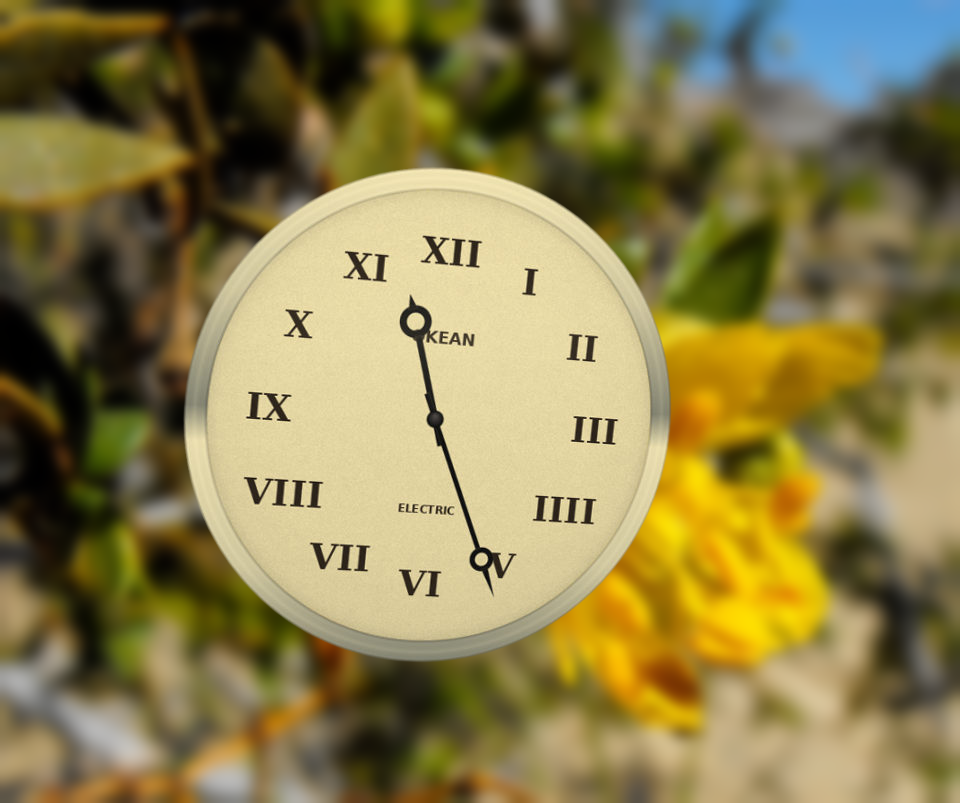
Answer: 11,26
